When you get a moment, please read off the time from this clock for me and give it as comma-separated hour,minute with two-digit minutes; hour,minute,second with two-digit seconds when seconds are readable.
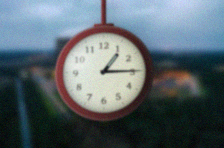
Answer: 1,15
